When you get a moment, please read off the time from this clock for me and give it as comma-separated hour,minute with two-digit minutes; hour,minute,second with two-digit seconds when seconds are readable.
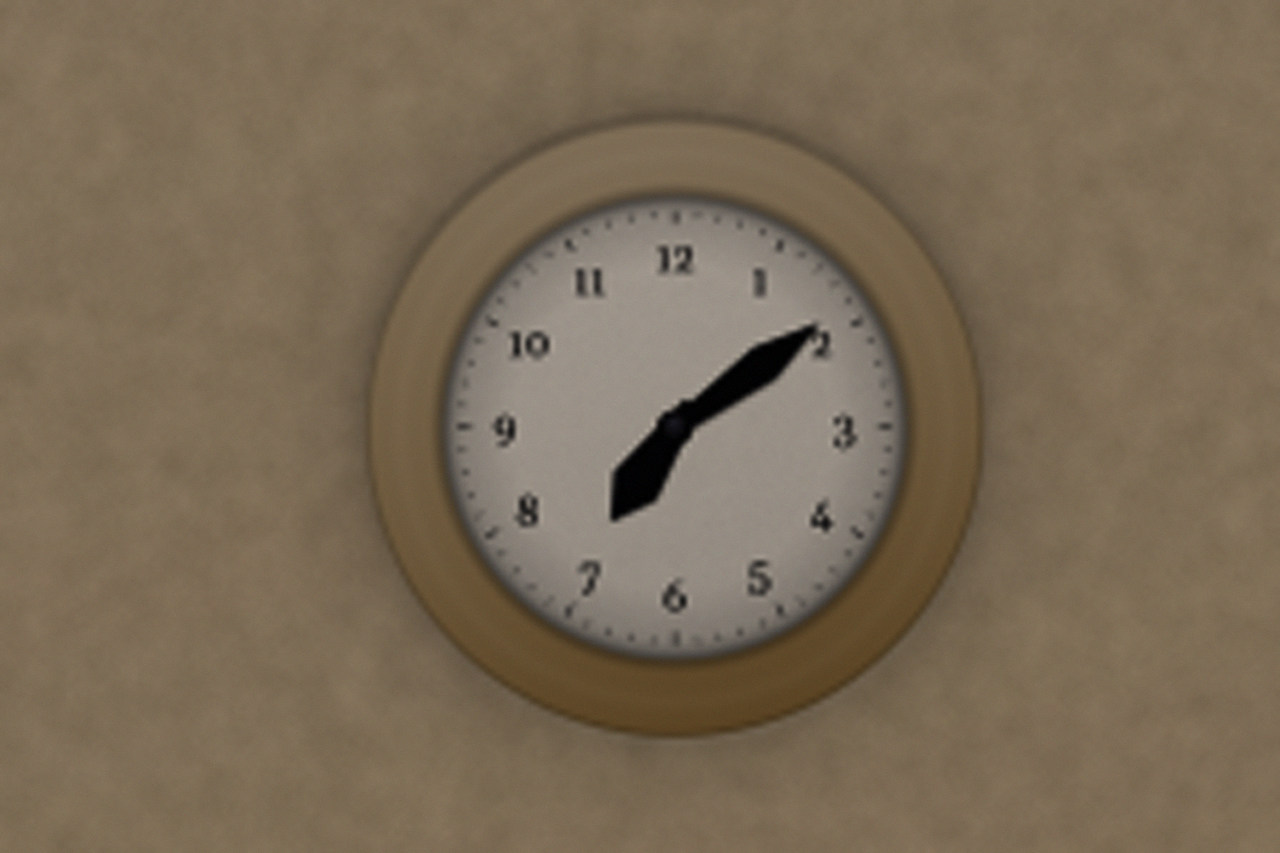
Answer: 7,09
